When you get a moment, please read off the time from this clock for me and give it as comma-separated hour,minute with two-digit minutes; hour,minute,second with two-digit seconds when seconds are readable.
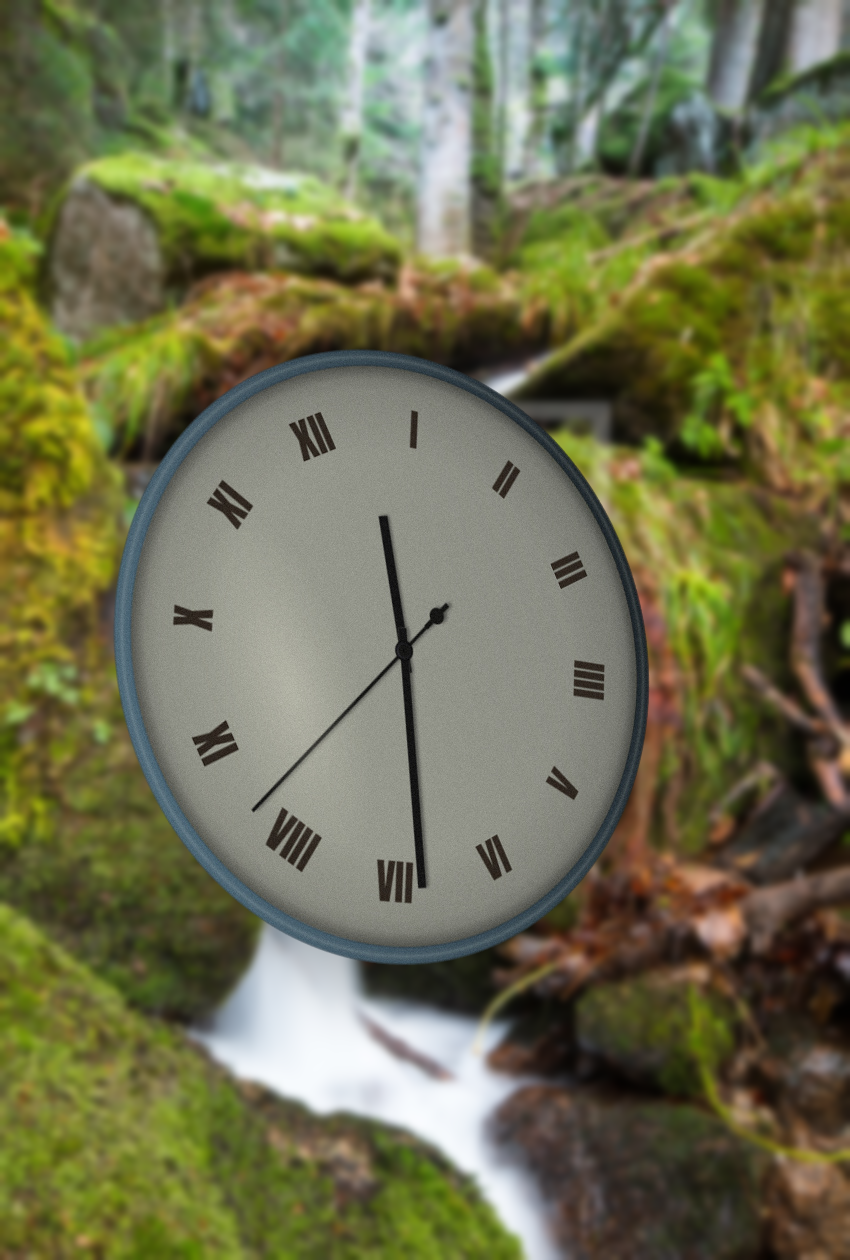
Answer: 12,33,42
